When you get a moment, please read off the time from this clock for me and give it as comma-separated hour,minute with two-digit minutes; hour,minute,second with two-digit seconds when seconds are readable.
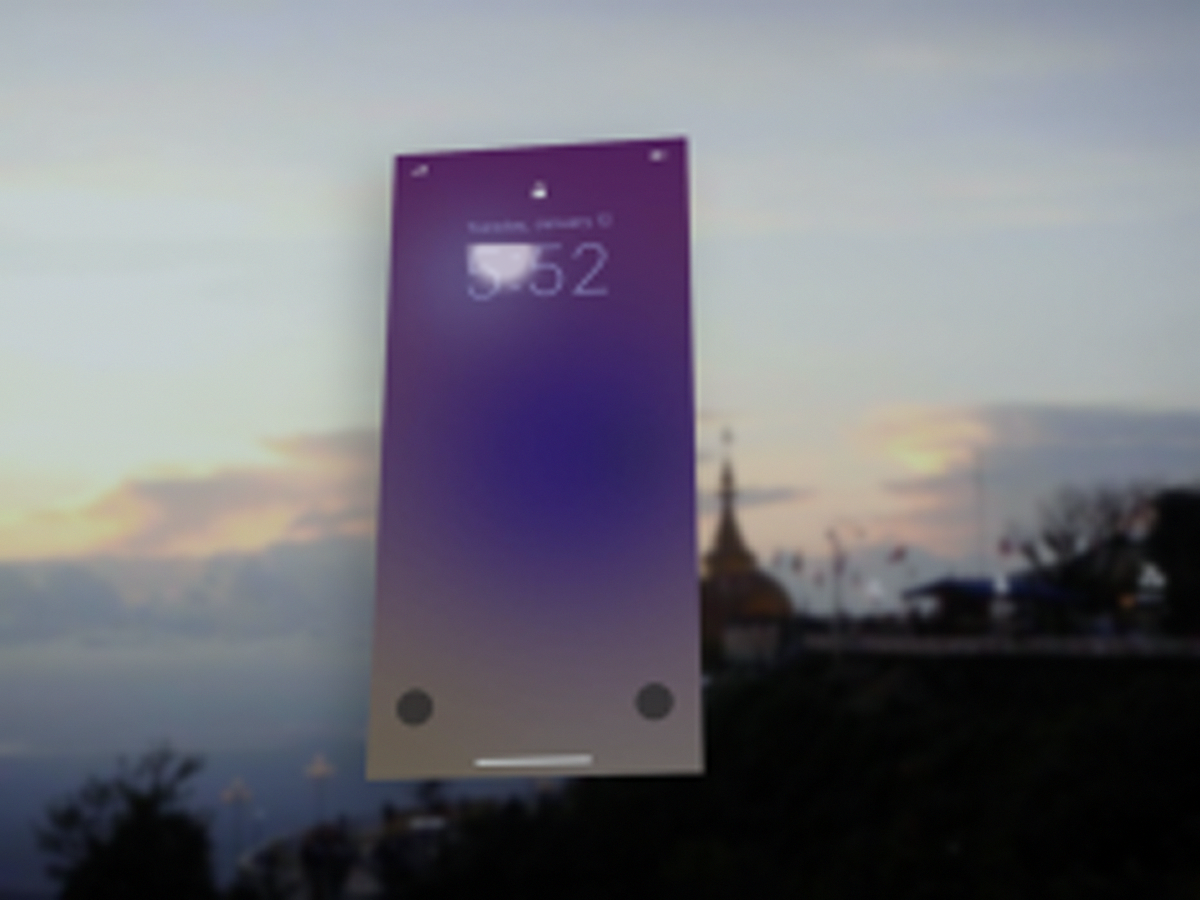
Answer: 5,52
